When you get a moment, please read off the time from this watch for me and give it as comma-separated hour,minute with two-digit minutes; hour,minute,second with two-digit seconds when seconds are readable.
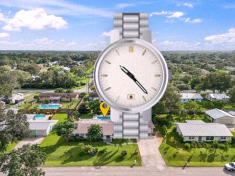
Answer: 10,23
